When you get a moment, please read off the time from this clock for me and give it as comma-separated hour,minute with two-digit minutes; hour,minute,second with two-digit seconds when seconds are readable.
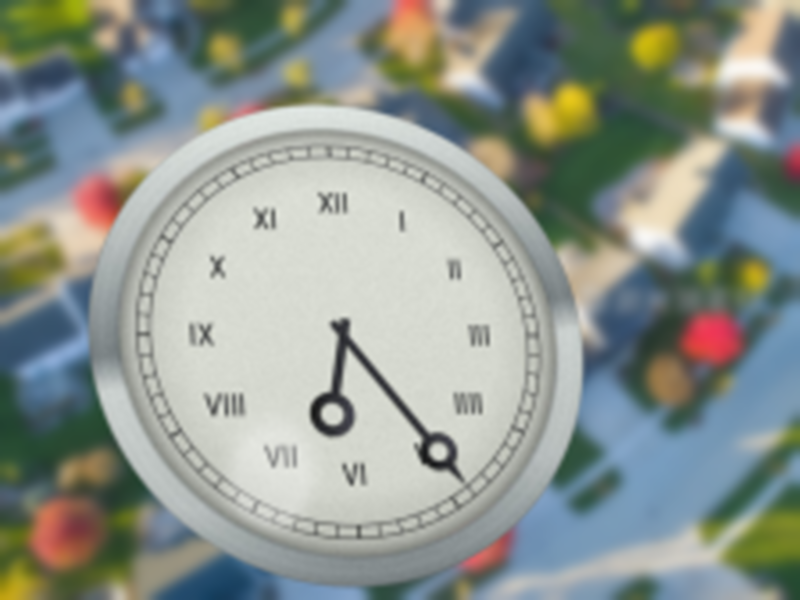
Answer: 6,24
